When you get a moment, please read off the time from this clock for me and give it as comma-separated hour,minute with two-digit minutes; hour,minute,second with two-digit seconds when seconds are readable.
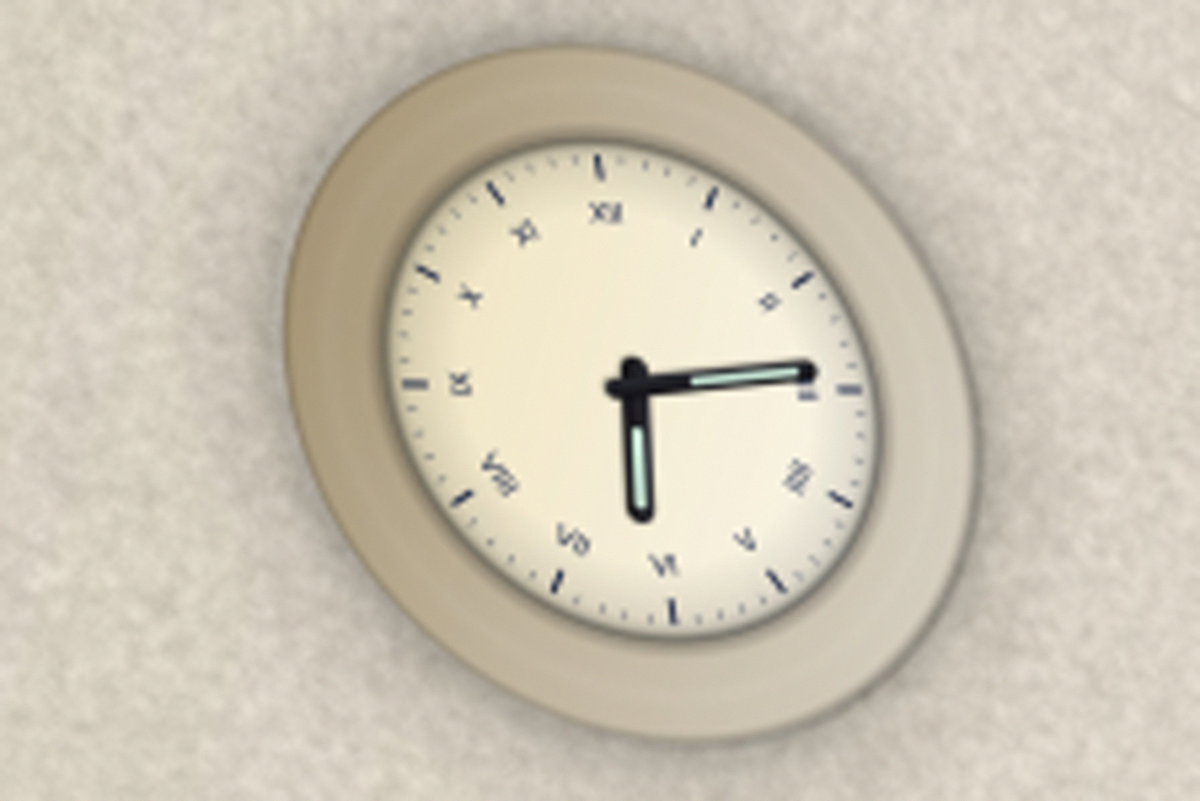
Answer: 6,14
